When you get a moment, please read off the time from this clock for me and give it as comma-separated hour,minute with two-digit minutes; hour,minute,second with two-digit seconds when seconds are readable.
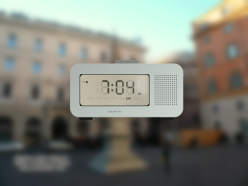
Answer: 7,04
